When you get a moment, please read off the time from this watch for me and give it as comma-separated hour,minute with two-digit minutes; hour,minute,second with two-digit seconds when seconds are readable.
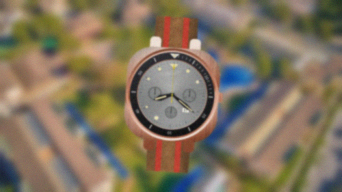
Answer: 8,21
